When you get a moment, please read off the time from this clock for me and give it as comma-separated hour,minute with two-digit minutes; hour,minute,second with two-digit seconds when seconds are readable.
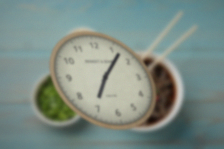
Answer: 7,07
